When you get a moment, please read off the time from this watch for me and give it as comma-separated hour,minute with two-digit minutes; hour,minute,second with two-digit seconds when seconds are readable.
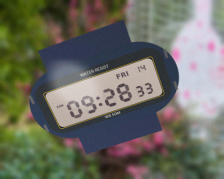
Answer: 9,28,33
